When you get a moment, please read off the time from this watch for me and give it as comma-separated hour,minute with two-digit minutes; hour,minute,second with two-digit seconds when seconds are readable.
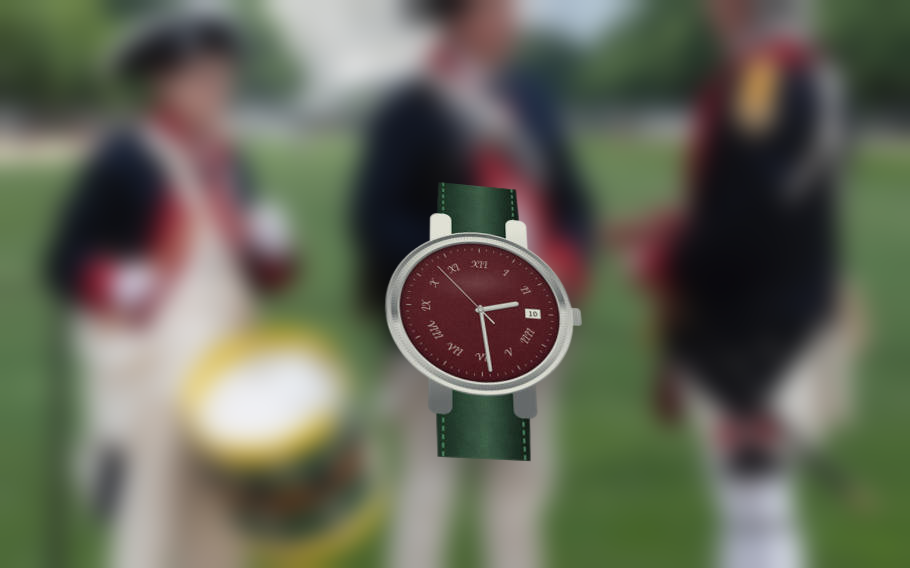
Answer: 2,28,53
